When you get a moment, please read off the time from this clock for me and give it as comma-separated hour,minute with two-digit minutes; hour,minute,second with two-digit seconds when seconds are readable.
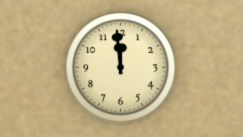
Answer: 11,59
